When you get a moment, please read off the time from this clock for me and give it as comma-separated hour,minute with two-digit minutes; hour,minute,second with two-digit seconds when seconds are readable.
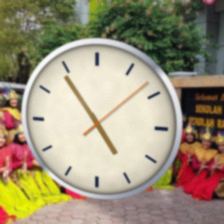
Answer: 4,54,08
